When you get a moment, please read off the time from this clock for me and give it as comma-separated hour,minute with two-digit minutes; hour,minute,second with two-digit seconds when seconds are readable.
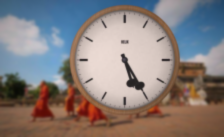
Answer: 5,25
